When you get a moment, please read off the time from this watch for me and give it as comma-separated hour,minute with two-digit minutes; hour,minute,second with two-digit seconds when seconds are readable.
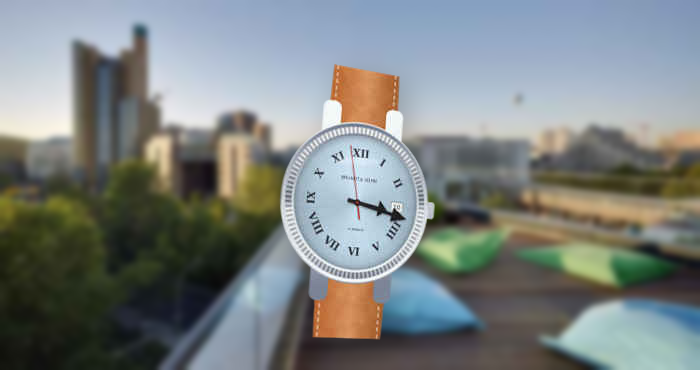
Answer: 3,16,58
